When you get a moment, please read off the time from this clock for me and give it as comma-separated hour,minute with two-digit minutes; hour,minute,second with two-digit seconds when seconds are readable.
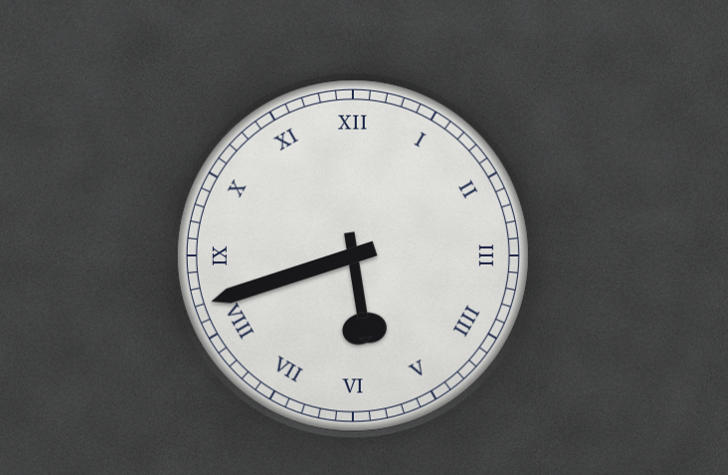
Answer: 5,42
